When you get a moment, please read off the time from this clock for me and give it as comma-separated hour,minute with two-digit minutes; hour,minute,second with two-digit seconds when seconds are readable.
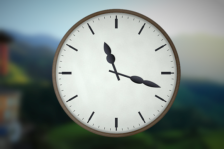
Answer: 11,18
